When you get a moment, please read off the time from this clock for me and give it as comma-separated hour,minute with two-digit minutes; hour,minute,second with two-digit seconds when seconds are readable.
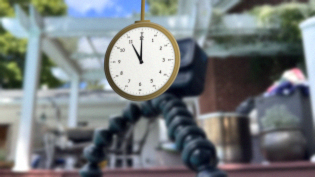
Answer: 11,00
